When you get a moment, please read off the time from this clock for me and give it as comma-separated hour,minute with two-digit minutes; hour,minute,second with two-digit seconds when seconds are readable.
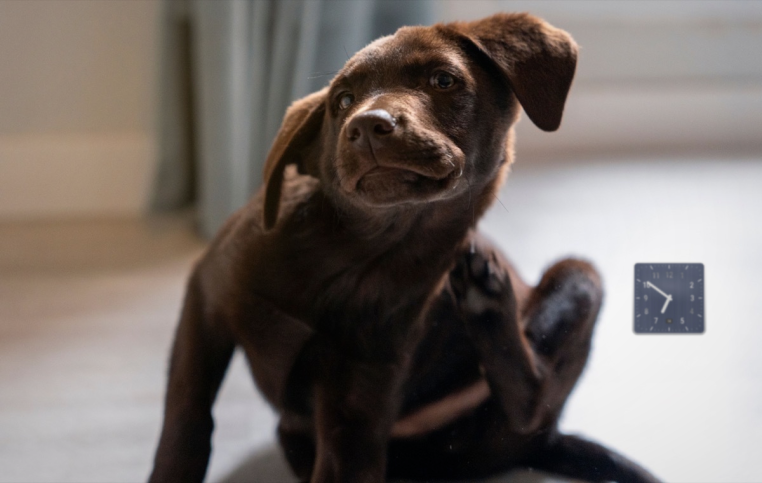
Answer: 6,51
